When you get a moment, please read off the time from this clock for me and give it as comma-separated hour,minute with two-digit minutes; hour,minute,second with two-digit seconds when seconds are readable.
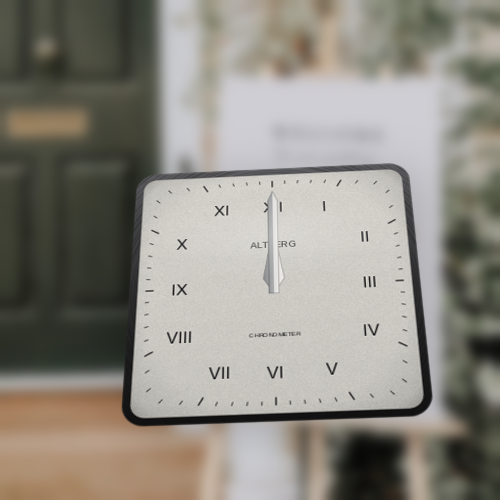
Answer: 12,00
